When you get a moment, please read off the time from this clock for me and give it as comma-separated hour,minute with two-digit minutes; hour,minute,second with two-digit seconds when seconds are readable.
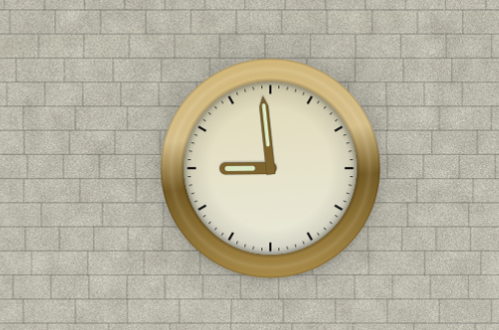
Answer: 8,59
